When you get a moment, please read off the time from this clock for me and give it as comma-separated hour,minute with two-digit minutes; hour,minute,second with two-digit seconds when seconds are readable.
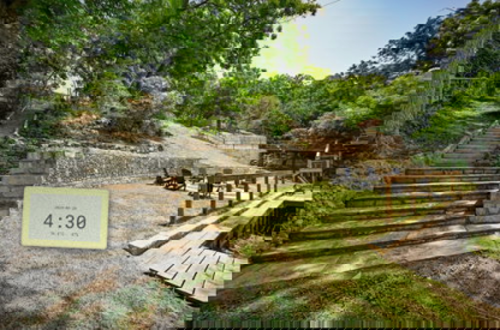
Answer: 4,30
